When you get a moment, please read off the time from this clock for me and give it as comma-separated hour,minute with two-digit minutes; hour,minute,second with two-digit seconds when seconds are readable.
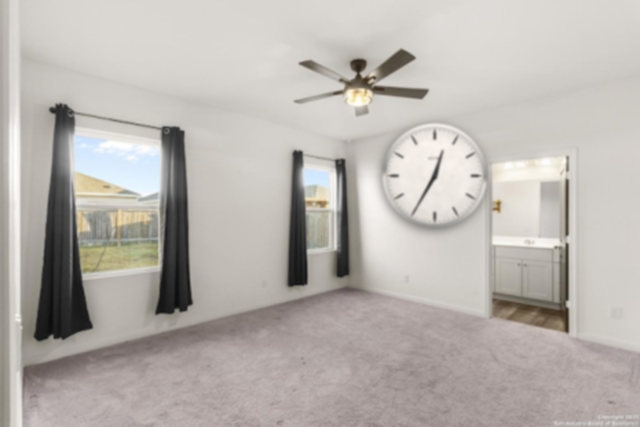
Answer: 12,35
